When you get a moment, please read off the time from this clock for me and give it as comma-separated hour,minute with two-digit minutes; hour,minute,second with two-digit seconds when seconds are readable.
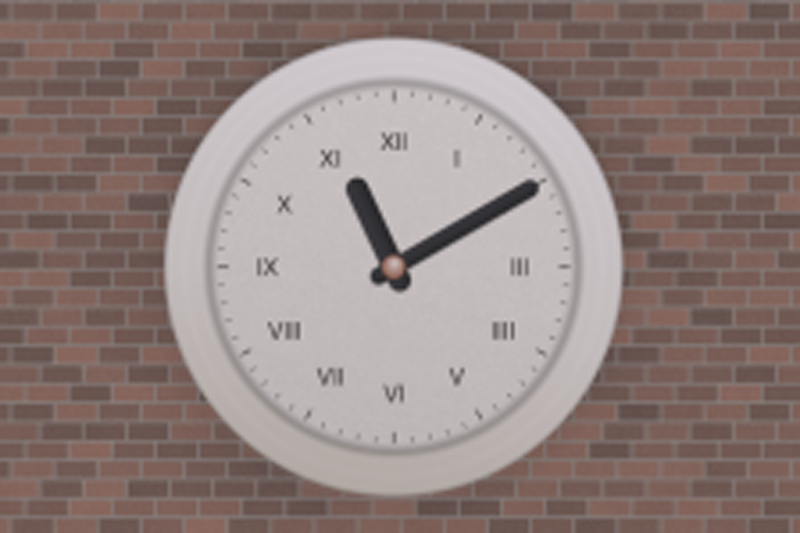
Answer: 11,10
